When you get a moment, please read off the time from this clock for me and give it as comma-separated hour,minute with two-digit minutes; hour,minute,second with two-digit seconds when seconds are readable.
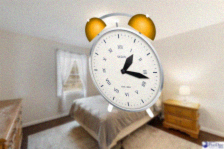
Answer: 1,17
